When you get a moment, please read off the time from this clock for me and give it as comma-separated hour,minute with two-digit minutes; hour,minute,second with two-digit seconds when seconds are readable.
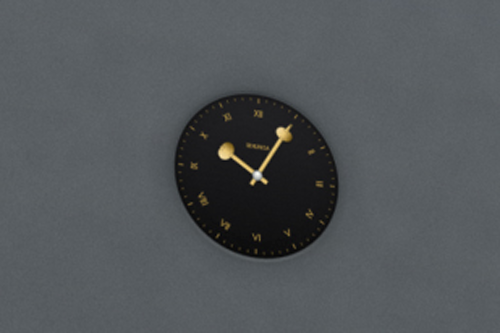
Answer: 10,05
